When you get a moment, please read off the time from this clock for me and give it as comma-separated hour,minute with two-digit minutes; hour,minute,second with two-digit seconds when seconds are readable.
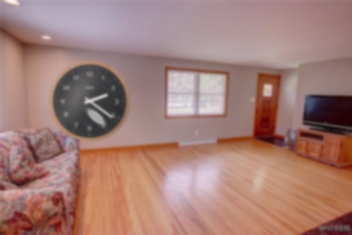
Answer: 2,21
